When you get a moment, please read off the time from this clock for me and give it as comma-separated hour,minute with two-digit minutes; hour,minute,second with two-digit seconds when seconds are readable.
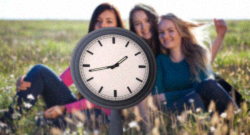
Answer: 1,43
